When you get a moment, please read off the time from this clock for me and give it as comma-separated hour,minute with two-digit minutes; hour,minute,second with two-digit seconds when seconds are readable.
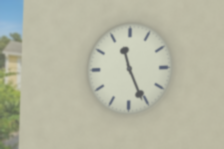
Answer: 11,26
